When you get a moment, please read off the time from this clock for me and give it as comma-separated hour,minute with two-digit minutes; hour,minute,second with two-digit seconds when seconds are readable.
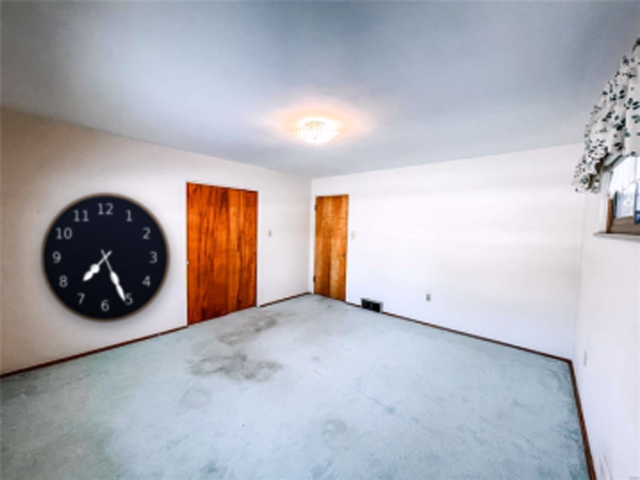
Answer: 7,26
